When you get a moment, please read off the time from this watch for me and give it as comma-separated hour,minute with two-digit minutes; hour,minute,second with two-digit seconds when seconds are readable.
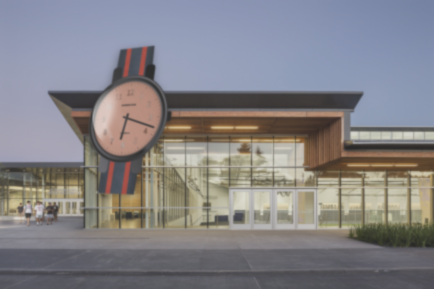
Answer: 6,18
